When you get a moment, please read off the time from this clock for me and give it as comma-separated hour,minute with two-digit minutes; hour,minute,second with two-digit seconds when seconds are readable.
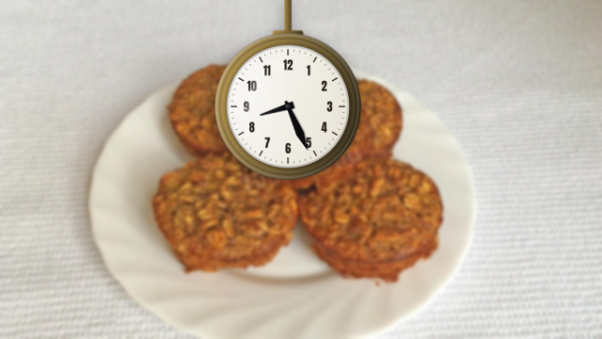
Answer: 8,26
